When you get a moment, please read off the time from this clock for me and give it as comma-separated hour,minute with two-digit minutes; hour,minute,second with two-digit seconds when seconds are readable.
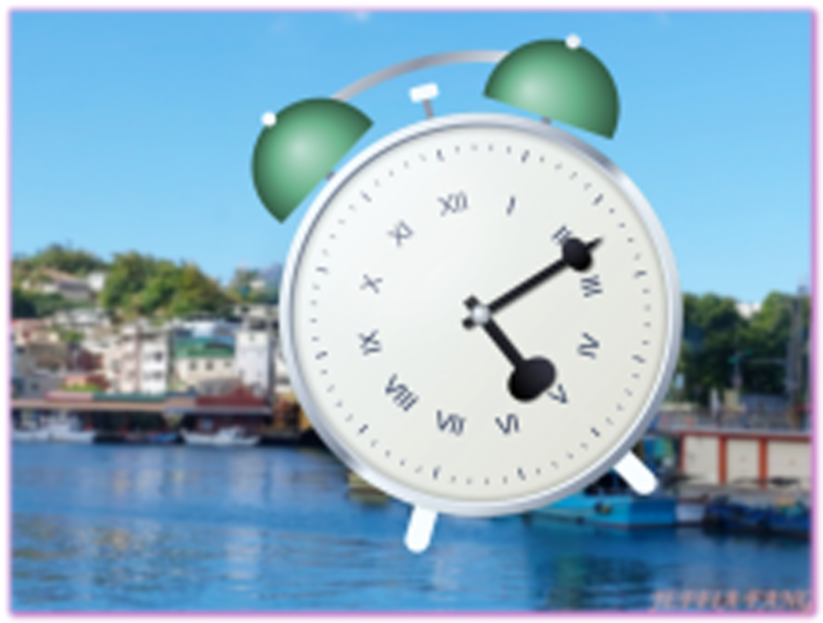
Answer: 5,12
